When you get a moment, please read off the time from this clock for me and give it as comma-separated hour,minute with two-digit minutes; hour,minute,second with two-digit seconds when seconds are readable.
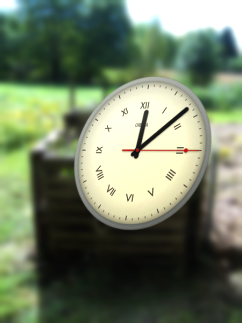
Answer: 12,08,15
